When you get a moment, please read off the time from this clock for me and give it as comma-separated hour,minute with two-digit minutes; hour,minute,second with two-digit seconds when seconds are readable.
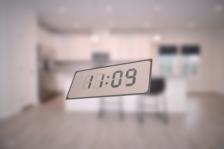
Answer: 11,09
